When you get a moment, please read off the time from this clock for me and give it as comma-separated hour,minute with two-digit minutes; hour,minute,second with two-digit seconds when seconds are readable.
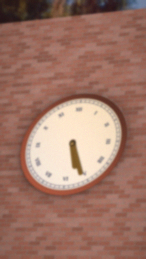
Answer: 5,26
